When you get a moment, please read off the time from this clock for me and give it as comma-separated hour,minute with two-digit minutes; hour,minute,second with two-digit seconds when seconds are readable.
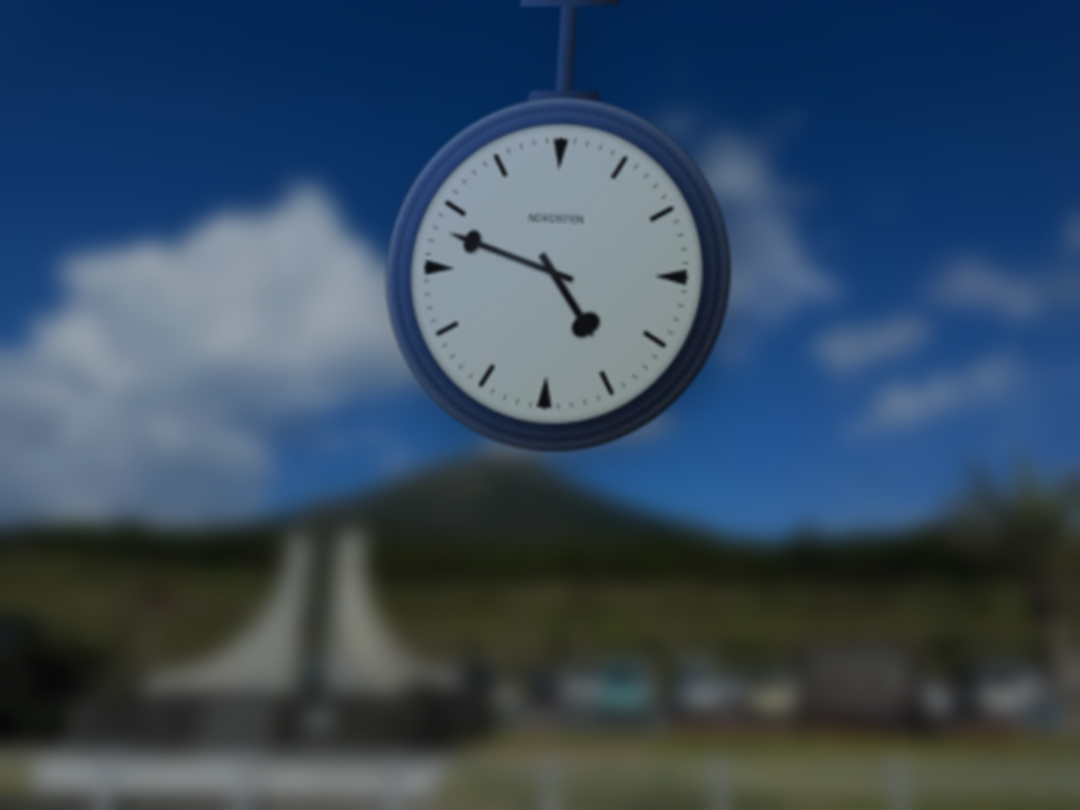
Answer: 4,48
